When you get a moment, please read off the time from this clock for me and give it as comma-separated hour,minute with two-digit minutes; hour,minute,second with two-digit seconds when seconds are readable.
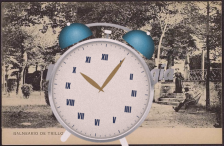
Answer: 10,05
